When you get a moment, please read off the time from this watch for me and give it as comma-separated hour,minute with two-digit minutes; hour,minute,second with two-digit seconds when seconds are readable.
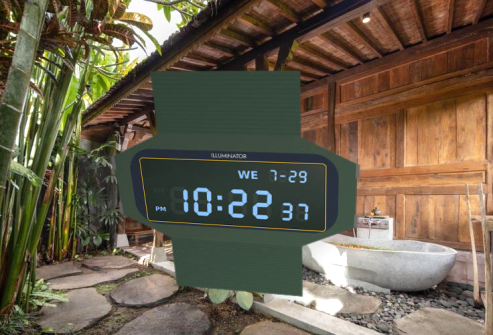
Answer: 10,22,37
